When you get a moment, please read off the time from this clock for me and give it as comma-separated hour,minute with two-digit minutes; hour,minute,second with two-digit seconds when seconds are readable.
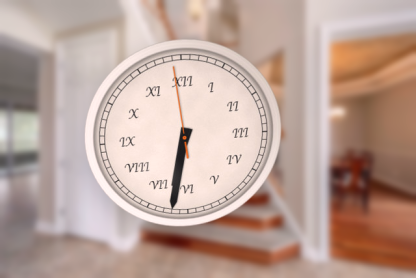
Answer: 6,31,59
